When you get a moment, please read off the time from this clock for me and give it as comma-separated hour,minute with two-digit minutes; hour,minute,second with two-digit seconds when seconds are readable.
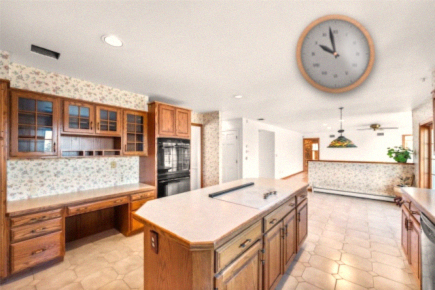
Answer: 9,58
